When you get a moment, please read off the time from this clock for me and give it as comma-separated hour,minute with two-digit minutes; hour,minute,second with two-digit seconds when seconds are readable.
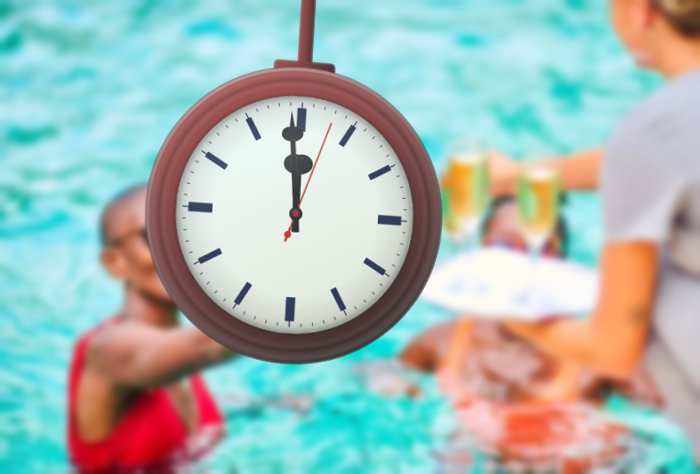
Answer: 11,59,03
